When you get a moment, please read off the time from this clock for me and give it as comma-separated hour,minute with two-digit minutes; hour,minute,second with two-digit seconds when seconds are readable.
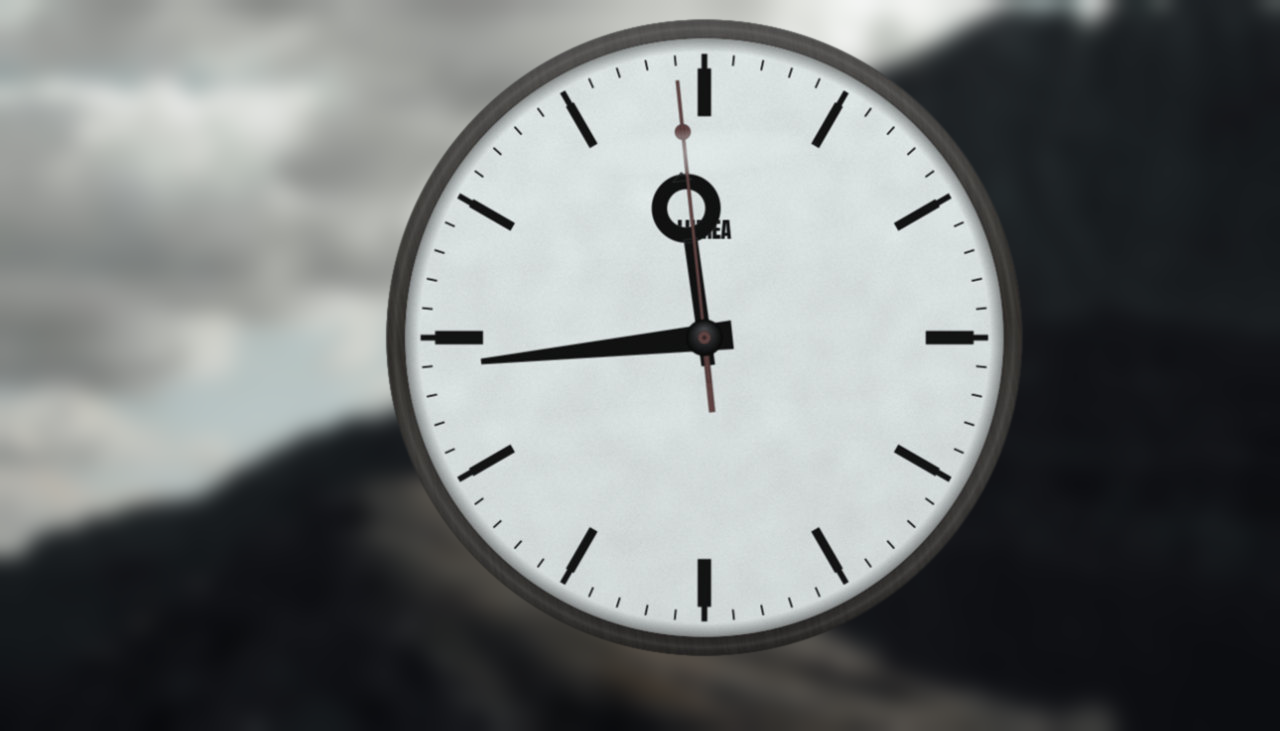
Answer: 11,43,59
